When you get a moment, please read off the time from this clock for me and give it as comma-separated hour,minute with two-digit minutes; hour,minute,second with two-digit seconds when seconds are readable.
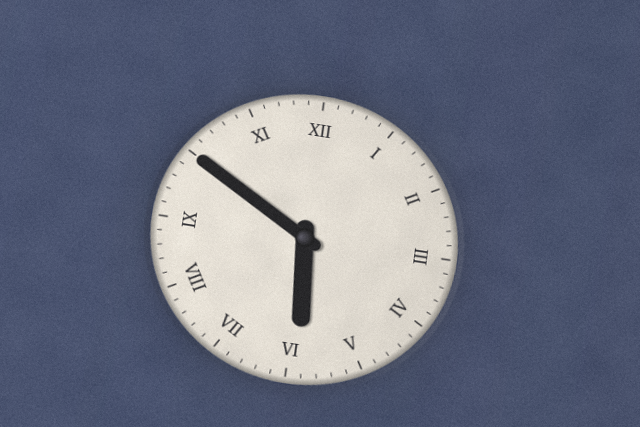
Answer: 5,50
